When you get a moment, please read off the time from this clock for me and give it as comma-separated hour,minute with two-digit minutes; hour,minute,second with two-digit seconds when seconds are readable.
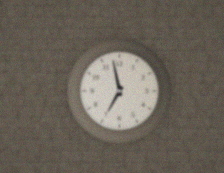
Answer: 6,58
